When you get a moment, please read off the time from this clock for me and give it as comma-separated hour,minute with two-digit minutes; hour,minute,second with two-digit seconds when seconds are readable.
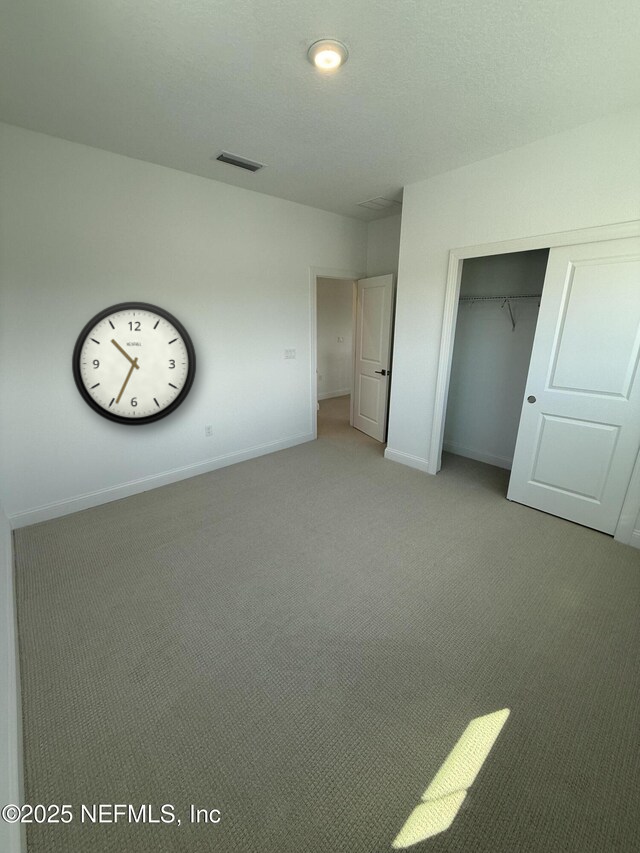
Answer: 10,34
